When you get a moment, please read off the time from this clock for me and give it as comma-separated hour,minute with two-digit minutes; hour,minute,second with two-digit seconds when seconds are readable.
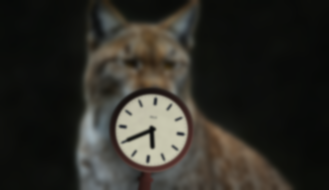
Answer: 5,40
